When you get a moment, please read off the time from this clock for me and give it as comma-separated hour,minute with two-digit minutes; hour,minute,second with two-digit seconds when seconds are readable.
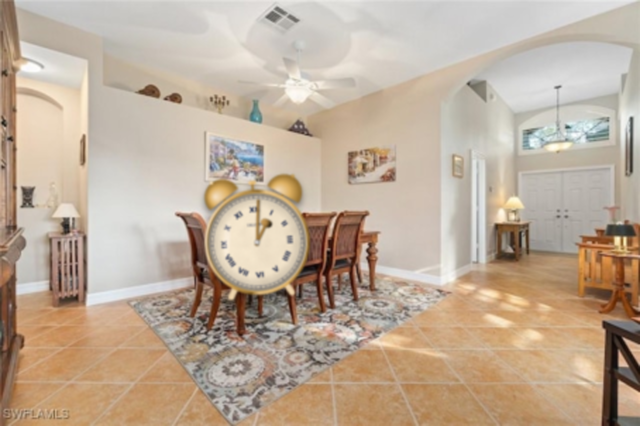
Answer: 1,01
